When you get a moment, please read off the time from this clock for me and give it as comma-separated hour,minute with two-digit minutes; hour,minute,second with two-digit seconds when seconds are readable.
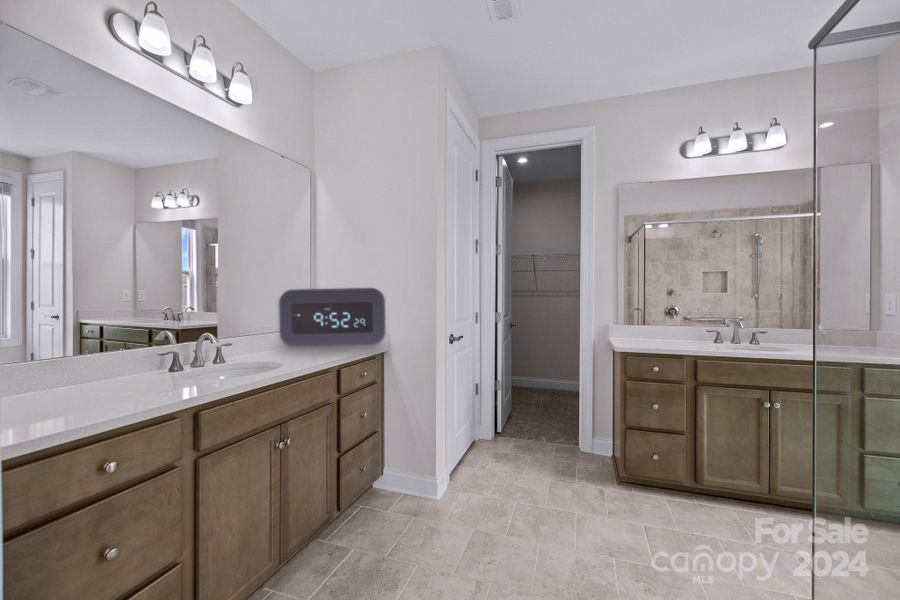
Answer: 9,52
